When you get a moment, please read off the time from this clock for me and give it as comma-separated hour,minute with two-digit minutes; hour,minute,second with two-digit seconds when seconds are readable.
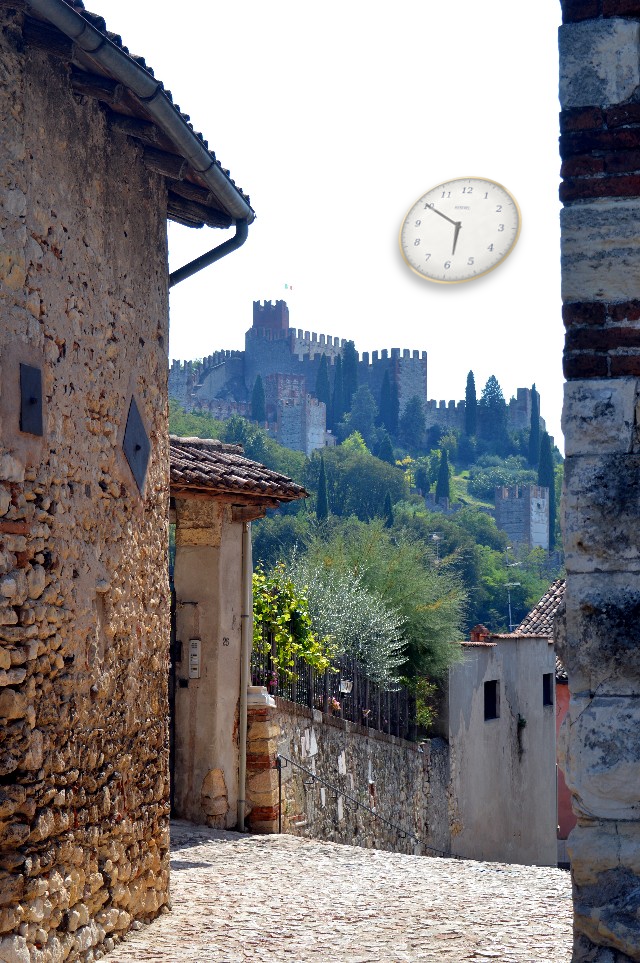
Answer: 5,50
